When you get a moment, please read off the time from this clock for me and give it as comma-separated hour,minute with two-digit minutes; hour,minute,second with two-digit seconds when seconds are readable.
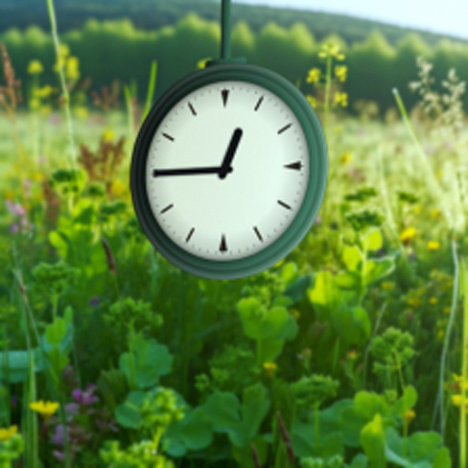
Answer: 12,45
